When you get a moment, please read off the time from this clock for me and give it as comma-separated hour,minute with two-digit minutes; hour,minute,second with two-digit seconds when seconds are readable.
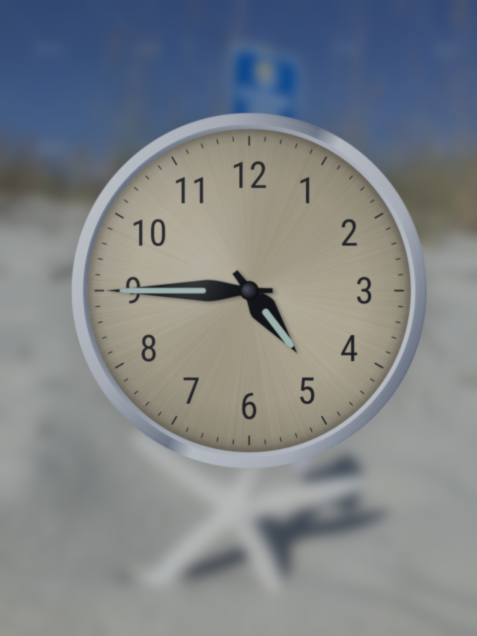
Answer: 4,45
